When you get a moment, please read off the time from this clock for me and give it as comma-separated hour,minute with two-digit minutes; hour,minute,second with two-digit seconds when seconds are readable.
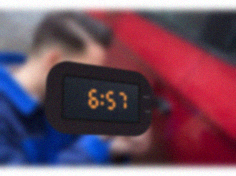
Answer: 6,57
